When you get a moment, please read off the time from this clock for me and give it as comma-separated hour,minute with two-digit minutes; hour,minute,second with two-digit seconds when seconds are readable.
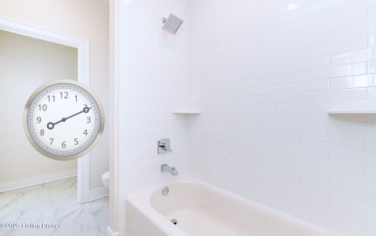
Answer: 8,11
